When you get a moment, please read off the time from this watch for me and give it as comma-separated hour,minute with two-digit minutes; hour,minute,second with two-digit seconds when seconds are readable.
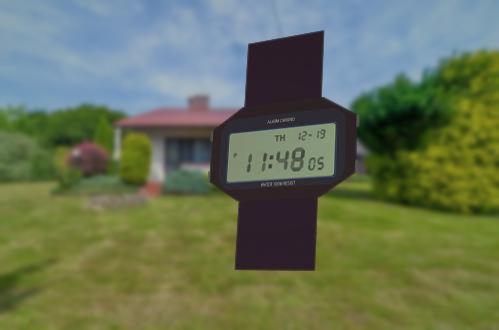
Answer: 11,48,05
